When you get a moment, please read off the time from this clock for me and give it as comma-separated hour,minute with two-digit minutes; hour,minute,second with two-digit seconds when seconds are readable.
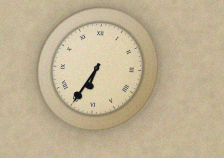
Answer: 6,35
